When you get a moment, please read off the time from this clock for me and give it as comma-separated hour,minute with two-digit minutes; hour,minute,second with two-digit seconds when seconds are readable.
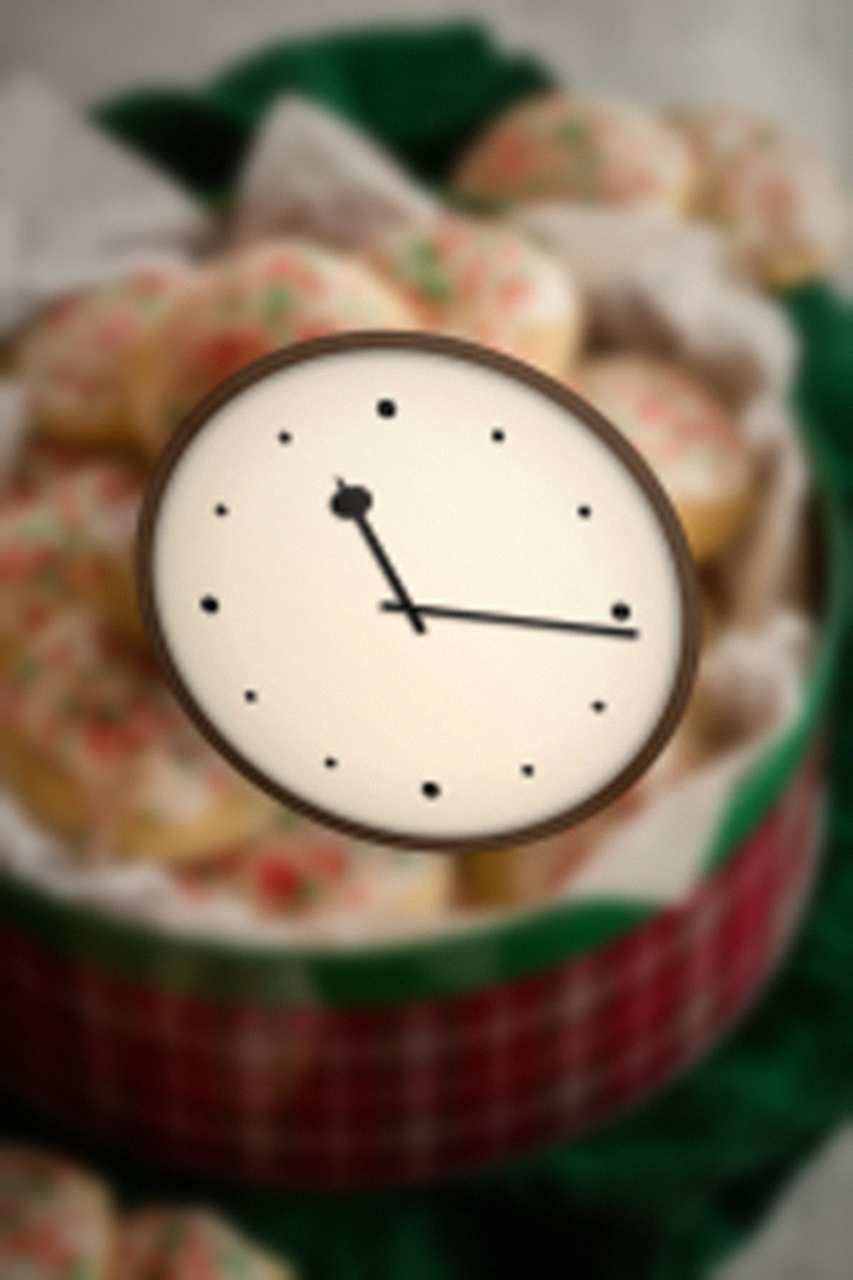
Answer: 11,16
